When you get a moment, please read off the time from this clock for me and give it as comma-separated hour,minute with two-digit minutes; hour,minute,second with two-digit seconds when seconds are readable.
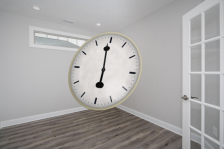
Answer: 5,59
